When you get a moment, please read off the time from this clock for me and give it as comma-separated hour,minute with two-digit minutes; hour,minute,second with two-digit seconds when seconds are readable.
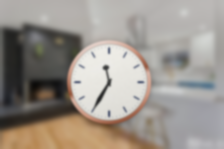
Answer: 11,35
